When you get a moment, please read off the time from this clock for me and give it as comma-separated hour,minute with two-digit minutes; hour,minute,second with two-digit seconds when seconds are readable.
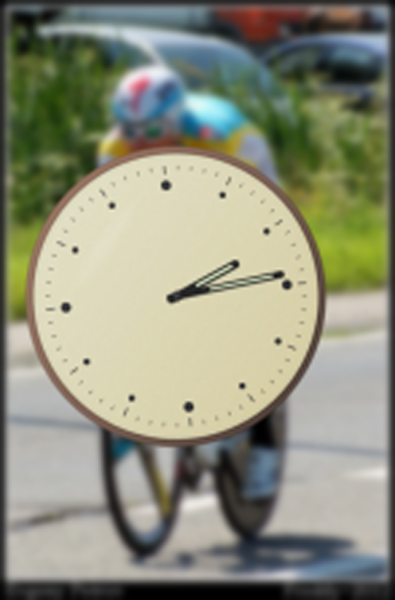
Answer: 2,14
